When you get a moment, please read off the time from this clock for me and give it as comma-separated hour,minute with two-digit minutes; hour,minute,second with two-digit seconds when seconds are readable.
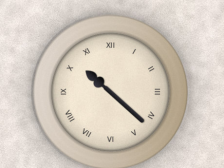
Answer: 10,22
